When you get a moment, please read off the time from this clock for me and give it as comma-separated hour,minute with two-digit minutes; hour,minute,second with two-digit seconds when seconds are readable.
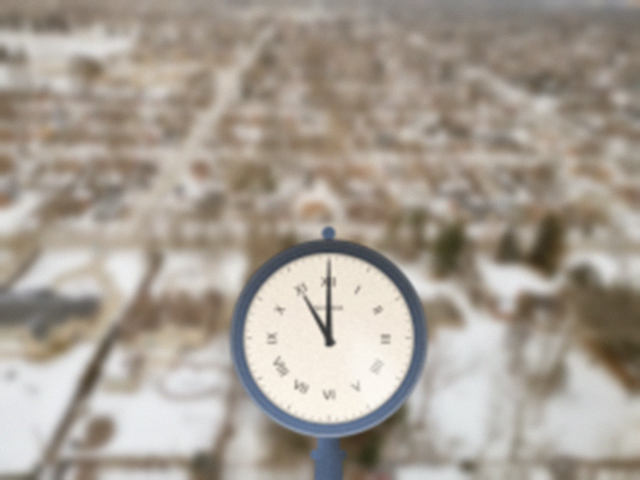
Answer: 11,00
